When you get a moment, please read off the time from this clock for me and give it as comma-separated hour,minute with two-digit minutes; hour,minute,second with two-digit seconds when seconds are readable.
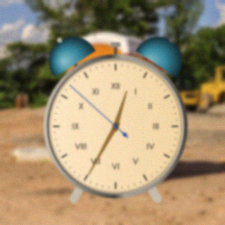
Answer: 12,34,52
